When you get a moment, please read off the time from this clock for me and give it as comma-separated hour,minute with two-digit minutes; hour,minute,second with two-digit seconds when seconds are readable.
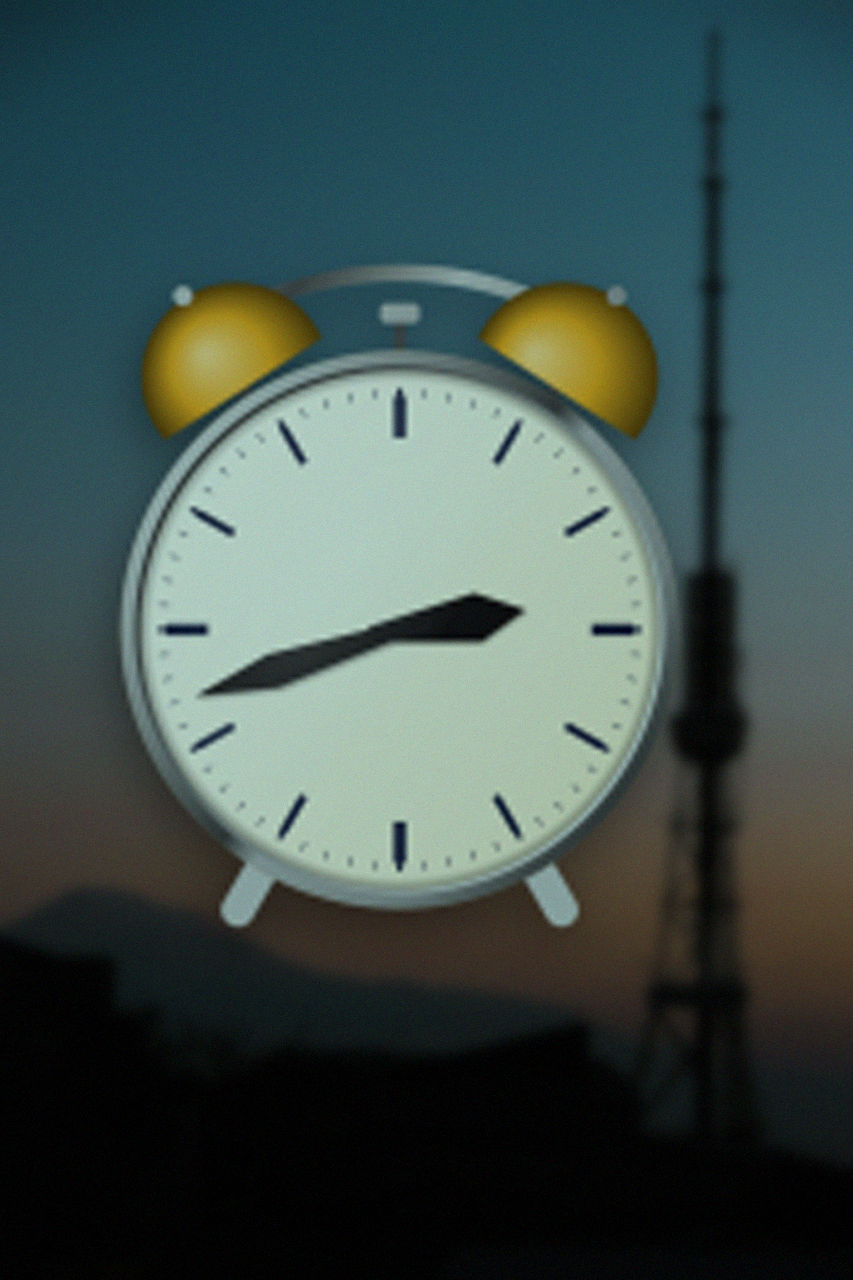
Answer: 2,42
